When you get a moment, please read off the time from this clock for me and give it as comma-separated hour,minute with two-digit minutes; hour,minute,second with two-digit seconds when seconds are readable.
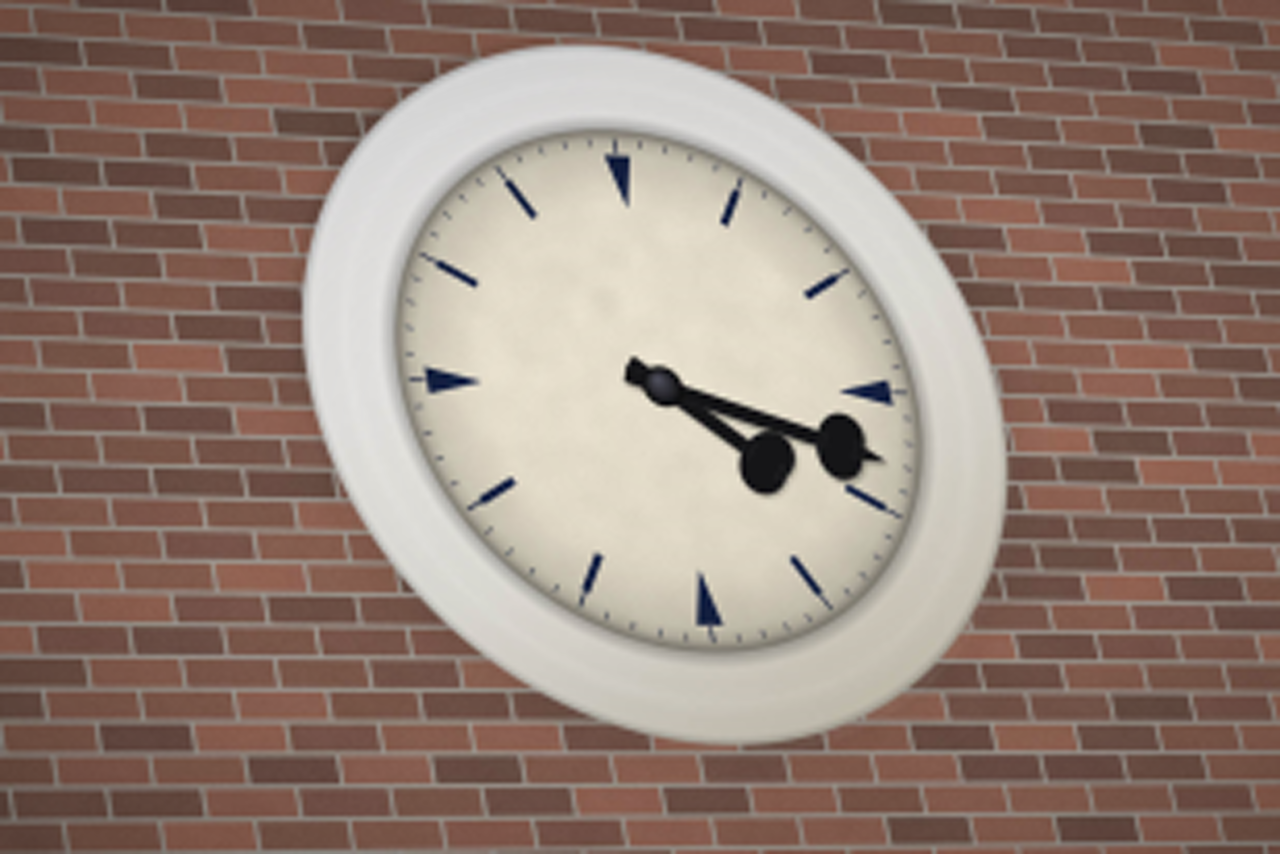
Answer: 4,18
